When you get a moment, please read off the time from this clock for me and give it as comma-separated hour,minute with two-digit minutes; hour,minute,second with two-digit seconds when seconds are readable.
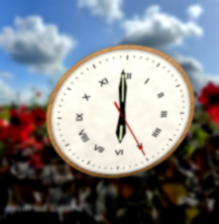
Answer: 5,59,25
